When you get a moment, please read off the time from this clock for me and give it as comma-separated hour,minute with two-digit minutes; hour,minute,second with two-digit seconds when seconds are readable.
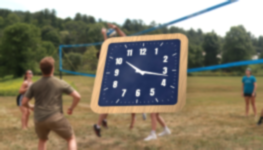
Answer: 10,17
